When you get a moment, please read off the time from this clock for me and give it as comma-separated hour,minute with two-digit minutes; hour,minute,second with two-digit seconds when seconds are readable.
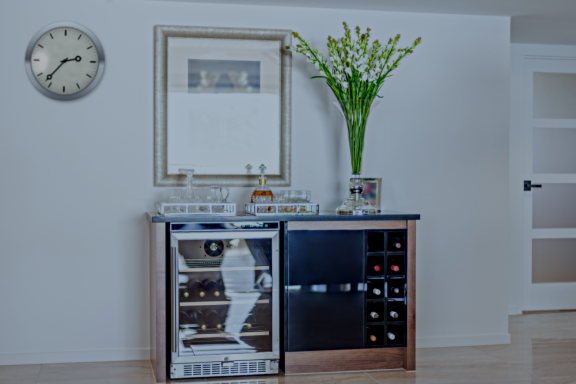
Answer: 2,37
